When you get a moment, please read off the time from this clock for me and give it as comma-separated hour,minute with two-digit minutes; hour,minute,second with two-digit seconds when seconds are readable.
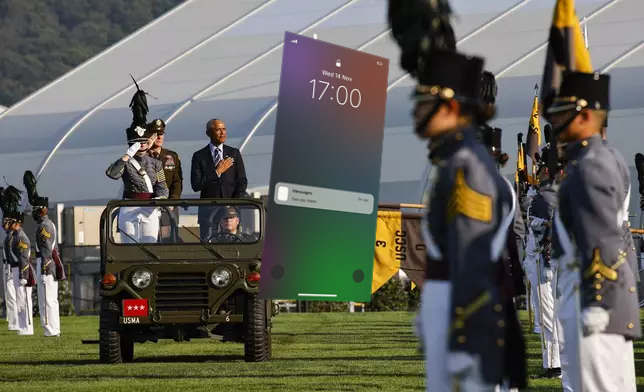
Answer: 17,00
